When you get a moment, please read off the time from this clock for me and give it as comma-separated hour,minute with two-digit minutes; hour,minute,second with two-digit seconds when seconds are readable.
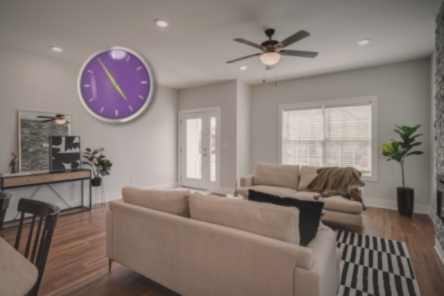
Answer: 4,55
